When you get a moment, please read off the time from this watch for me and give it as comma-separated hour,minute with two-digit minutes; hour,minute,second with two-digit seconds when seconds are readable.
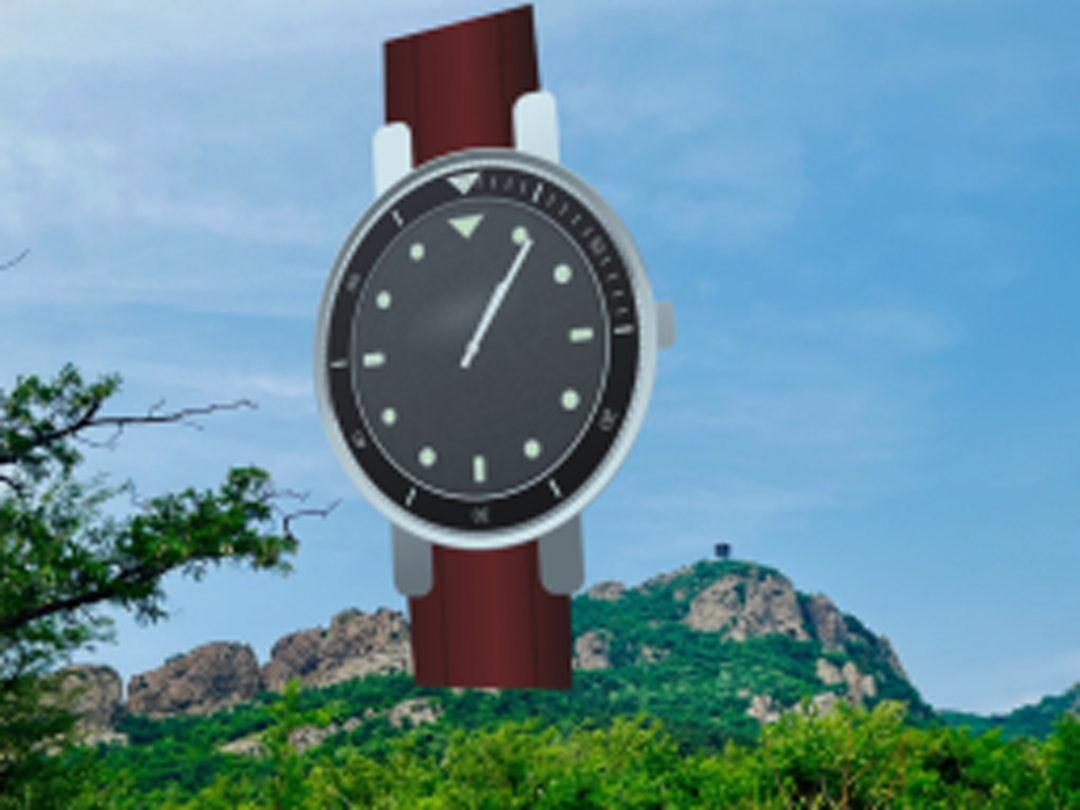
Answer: 1,06
